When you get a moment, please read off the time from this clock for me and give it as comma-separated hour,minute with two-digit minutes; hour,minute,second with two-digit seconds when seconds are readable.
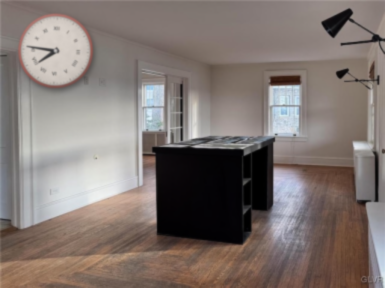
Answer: 7,46
